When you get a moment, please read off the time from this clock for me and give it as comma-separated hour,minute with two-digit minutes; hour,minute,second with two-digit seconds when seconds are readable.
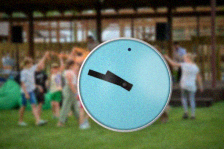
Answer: 9,47
